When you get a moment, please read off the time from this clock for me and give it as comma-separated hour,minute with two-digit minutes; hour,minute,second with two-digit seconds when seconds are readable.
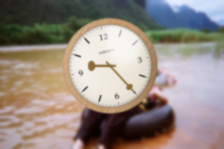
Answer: 9,25
